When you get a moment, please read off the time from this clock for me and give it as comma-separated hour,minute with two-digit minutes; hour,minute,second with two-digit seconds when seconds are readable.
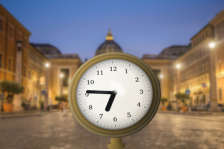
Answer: 6,46
